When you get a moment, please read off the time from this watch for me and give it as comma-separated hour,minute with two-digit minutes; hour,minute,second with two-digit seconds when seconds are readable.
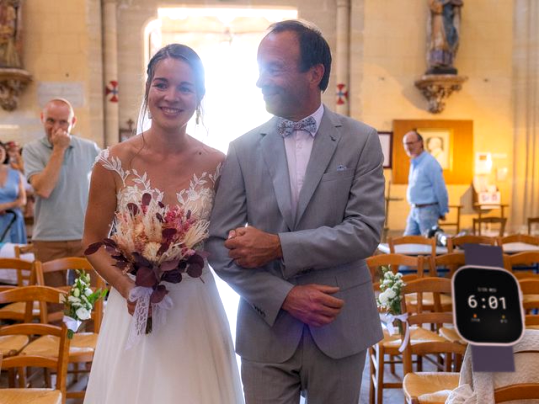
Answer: 6,01
